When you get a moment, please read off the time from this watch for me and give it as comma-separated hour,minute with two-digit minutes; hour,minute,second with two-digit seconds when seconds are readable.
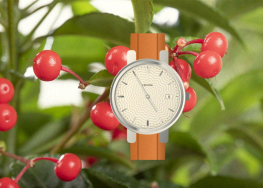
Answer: 4,55
